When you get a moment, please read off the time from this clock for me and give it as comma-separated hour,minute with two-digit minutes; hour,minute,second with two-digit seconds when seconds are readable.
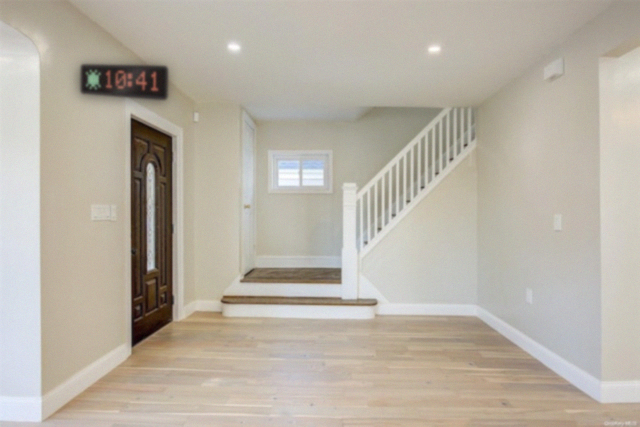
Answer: 10,41
